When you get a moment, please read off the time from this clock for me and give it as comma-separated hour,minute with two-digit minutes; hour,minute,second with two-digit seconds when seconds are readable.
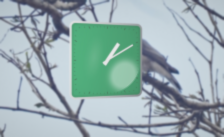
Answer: 1,10
